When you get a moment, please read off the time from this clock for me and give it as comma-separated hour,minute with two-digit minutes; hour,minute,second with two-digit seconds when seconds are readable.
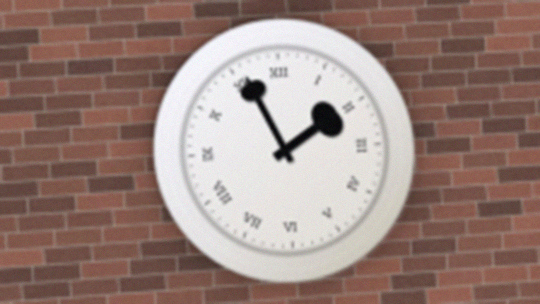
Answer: 1,56
